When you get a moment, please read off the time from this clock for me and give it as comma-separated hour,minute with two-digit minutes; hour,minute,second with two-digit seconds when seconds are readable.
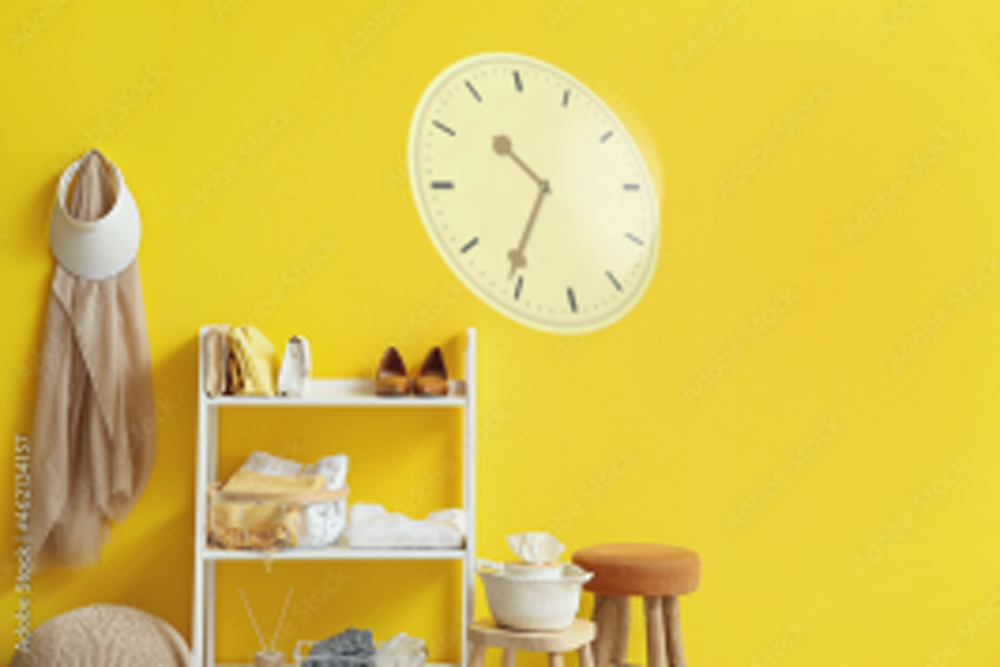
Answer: 10,36
